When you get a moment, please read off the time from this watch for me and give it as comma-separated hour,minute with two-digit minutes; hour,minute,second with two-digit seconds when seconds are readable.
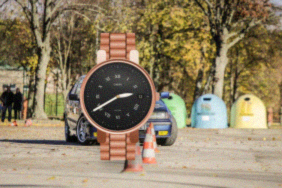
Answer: 2,40
